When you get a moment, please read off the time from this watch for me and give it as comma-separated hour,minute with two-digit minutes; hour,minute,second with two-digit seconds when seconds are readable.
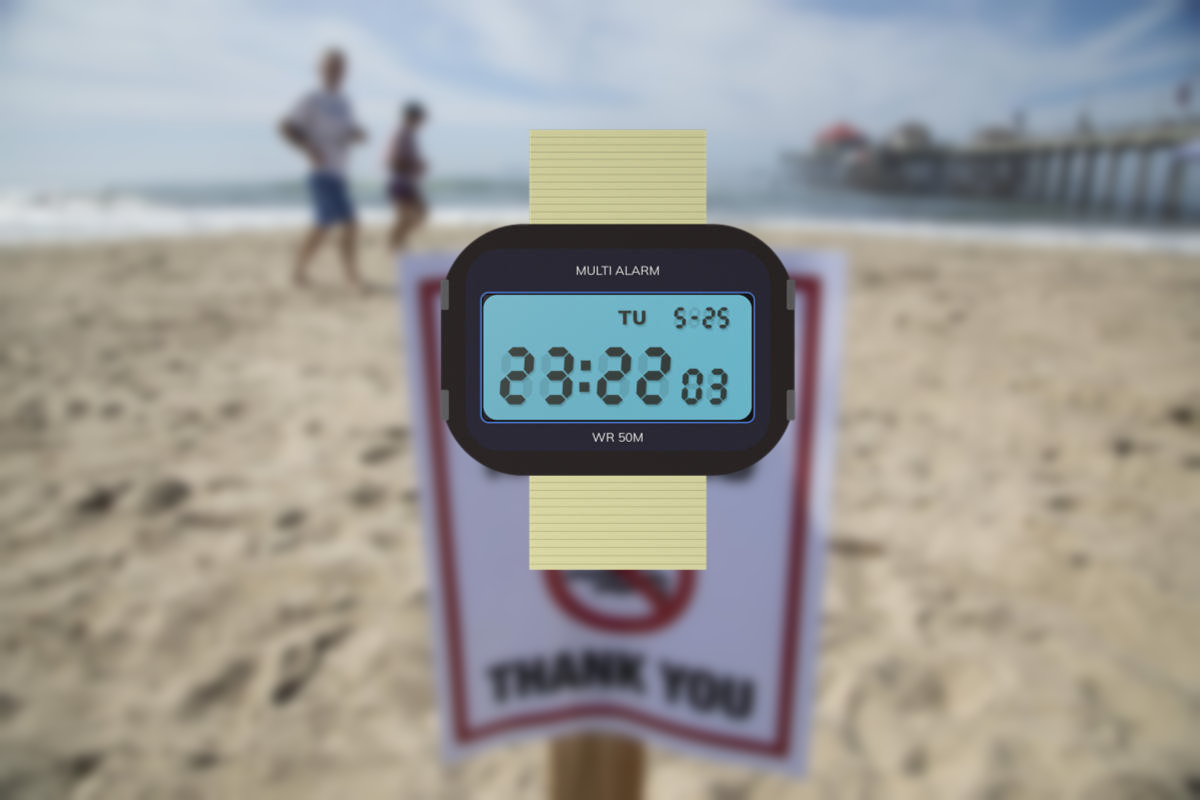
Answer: 23,22,03
